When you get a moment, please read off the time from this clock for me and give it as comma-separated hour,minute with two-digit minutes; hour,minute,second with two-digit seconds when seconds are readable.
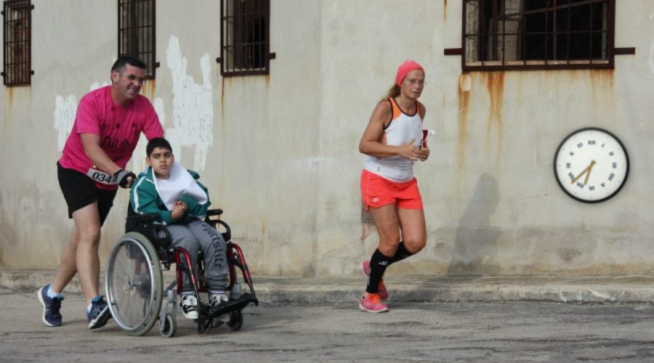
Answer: 6,38
